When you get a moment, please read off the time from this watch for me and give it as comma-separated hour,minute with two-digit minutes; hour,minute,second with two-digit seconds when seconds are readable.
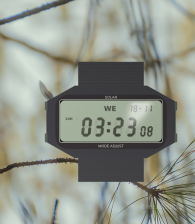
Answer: 3,23,08
